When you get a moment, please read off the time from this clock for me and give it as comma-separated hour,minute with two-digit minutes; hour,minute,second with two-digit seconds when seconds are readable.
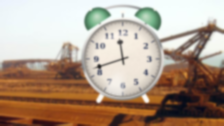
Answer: 11,42
